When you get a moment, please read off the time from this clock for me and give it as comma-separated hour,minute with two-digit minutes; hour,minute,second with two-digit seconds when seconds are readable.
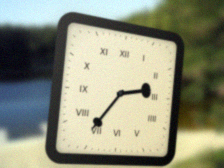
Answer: 2,36
